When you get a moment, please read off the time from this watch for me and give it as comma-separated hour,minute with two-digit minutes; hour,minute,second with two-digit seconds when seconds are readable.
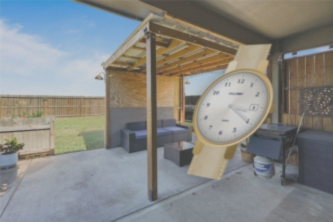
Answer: 3,20
